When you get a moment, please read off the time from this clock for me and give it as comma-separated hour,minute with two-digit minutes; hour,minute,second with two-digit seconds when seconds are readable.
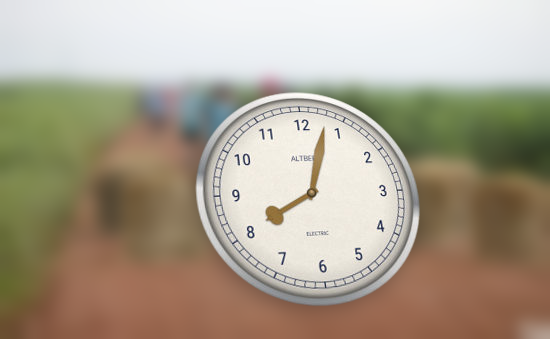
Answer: 8,03
